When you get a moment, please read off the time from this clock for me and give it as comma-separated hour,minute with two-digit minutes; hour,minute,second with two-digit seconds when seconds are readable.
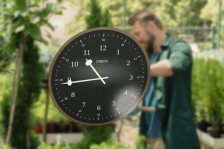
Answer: 10,44
